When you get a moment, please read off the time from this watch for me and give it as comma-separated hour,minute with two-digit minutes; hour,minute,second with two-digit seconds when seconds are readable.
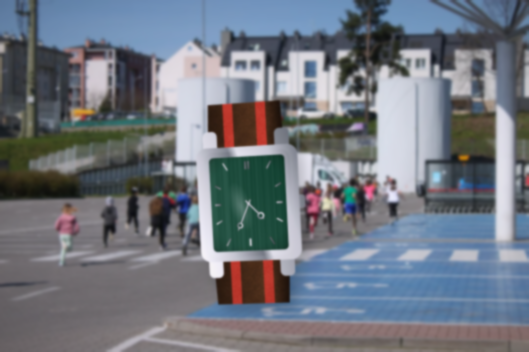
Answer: 4,34
